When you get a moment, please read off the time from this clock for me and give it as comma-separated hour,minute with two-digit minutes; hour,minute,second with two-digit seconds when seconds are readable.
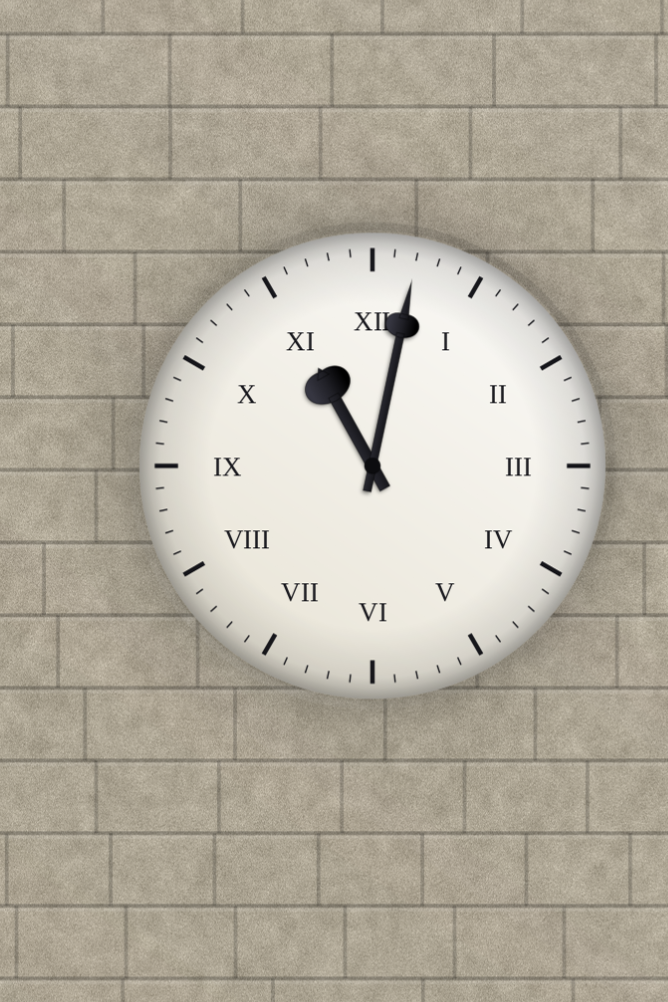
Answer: 11,02
